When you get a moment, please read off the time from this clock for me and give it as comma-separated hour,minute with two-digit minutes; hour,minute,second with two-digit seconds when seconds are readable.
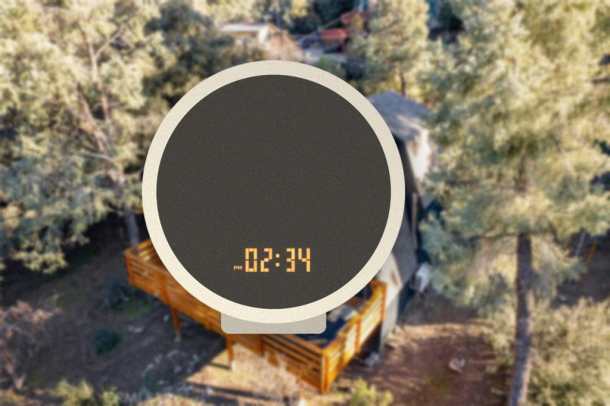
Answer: 2,34
